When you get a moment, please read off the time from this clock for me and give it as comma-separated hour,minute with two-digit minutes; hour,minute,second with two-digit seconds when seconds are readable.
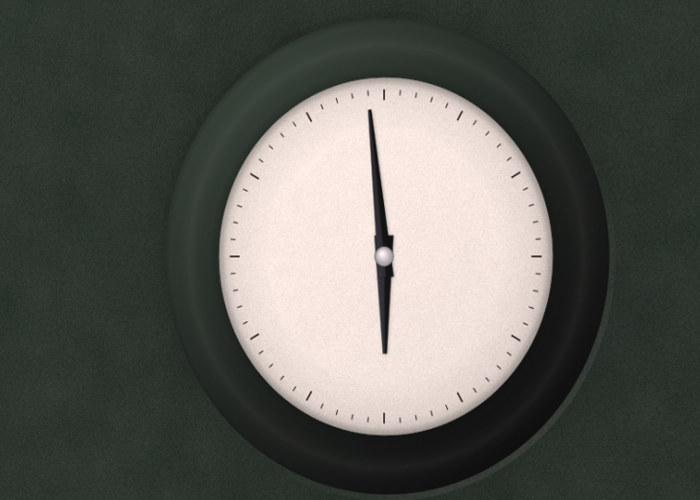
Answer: 5,59
